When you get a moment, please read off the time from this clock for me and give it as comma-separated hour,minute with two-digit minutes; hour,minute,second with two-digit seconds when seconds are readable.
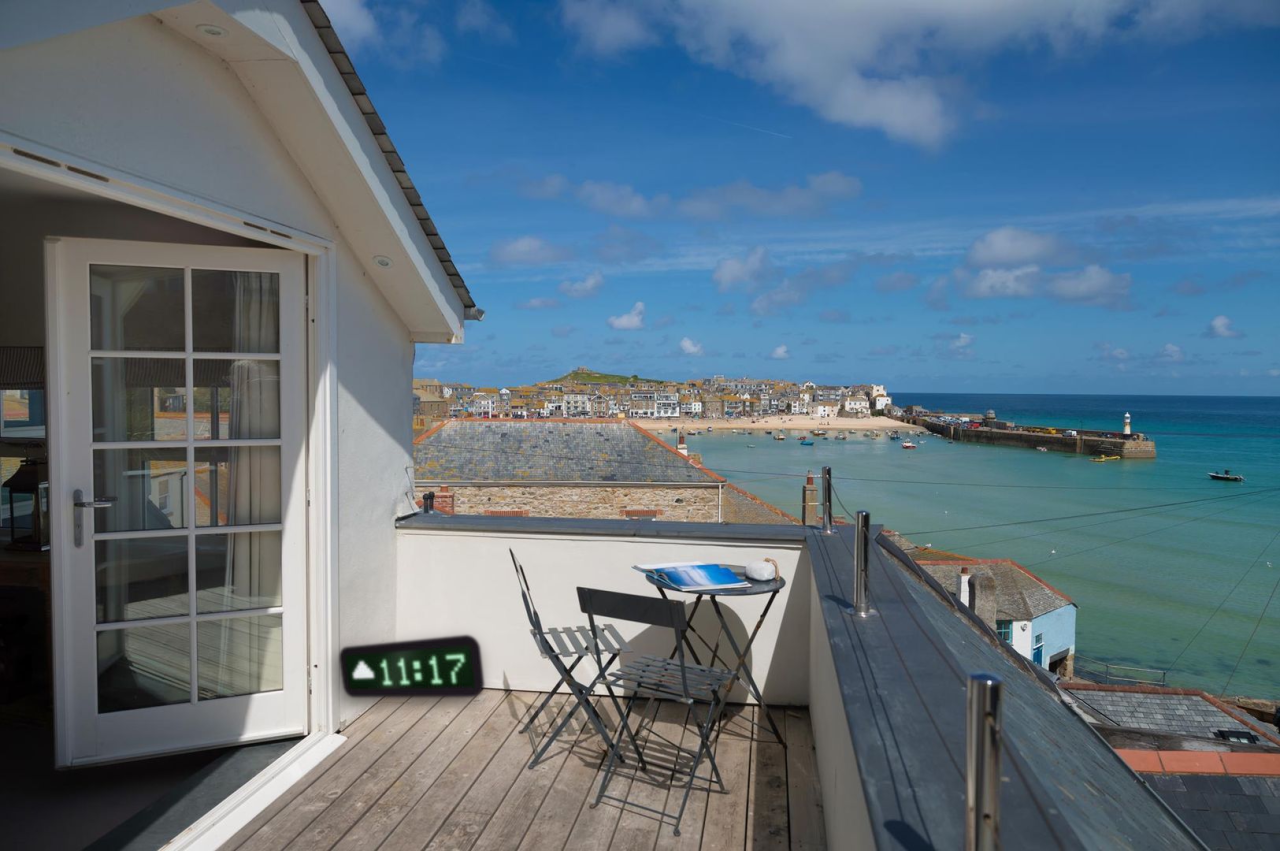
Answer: 11,17
